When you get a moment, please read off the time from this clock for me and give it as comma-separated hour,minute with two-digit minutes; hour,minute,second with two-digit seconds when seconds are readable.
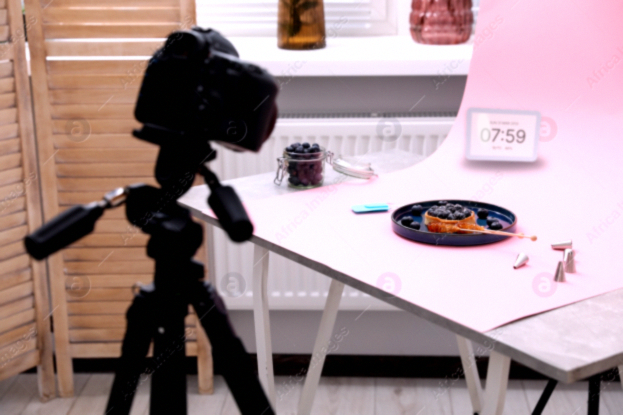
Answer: 7,59
